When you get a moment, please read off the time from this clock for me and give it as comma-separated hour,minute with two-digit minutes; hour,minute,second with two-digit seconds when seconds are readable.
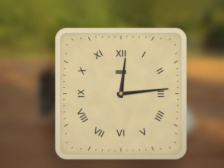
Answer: 12,14
